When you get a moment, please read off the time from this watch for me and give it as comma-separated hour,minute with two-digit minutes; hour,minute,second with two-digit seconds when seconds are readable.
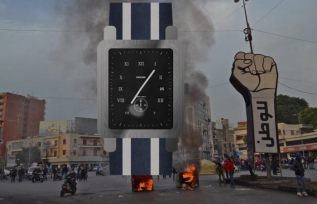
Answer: 7,06
